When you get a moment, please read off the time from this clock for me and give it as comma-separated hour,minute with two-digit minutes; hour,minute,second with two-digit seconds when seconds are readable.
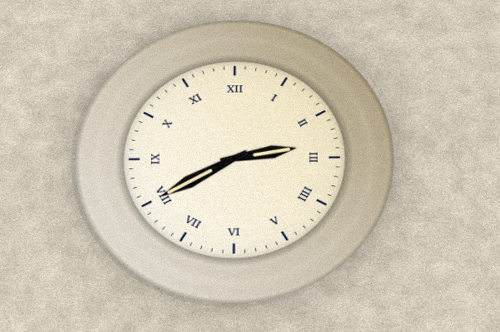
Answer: 2,40
